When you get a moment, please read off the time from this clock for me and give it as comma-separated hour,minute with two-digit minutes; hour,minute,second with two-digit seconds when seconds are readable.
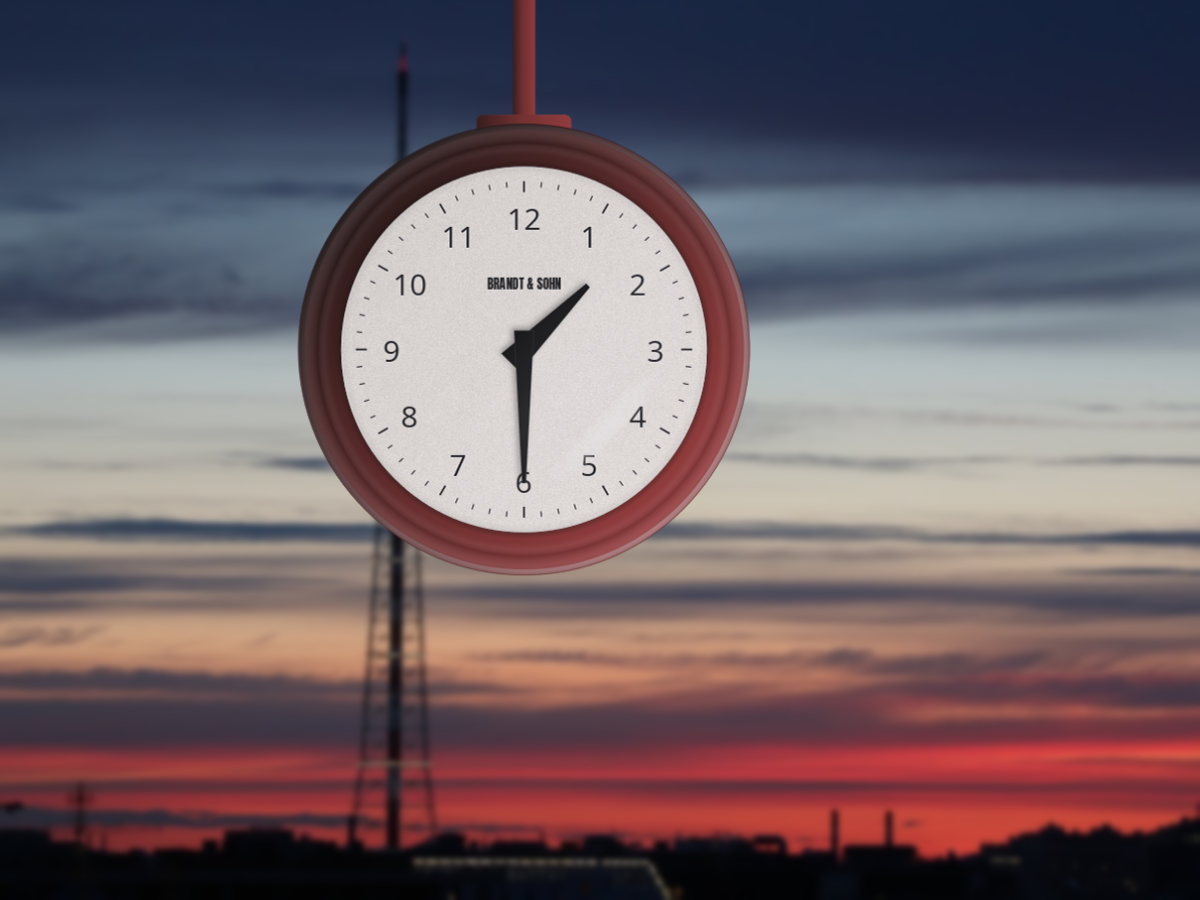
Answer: 1,30
